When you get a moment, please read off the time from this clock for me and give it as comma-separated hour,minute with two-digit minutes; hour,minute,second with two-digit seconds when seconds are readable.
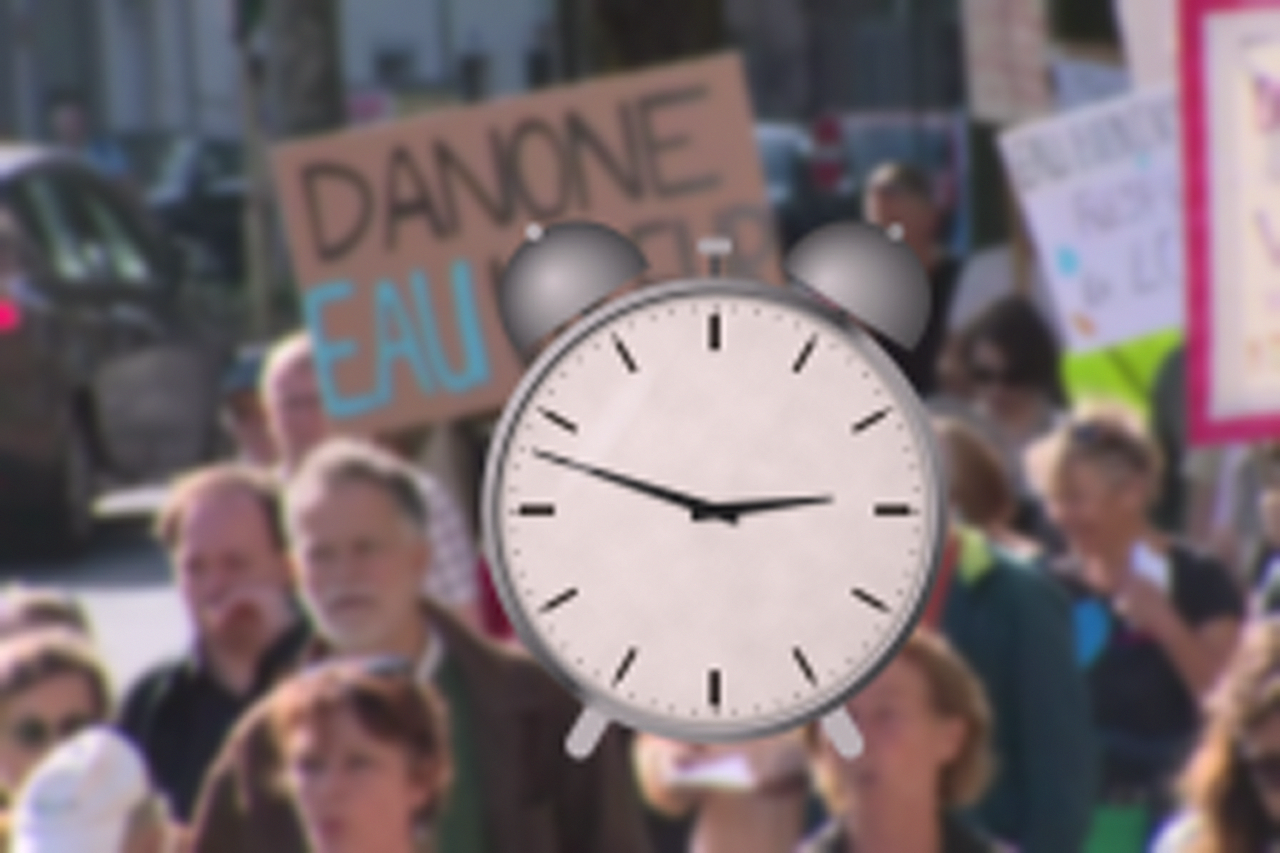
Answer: 2,48
